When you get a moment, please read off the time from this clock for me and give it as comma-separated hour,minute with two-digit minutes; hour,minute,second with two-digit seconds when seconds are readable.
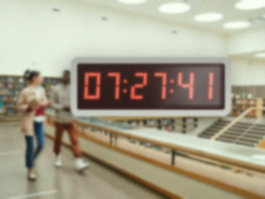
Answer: 7,27,41
